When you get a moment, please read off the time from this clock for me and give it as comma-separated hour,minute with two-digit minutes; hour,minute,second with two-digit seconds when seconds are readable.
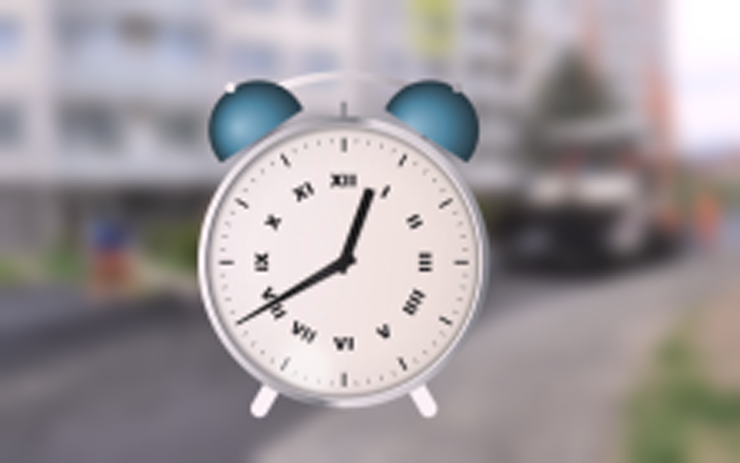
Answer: 12,40
